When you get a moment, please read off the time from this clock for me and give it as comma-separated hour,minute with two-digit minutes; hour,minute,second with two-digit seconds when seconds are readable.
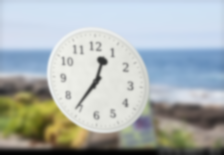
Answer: 12,36
